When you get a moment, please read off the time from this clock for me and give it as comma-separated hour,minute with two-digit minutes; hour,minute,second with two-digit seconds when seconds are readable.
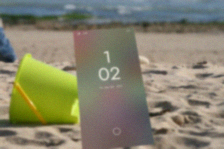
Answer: 1,02
